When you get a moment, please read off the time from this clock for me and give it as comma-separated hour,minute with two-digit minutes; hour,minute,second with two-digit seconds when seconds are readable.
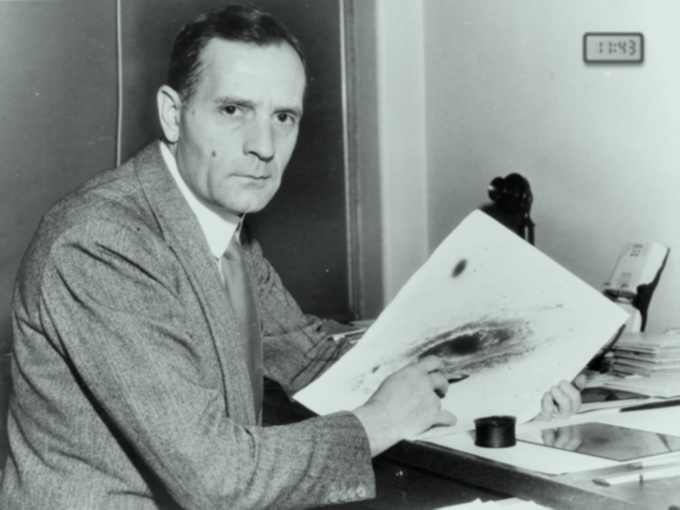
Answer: 11,43
